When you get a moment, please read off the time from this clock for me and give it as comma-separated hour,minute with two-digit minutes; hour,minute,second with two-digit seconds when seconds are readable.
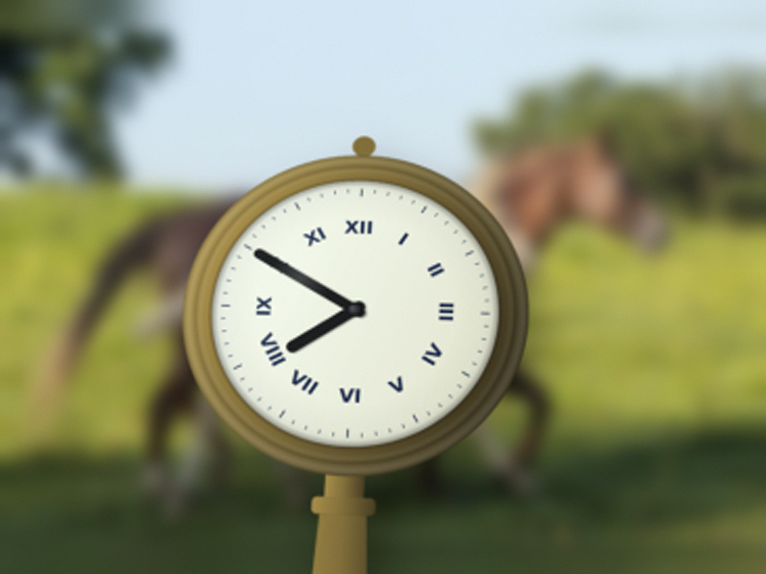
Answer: 7,50
